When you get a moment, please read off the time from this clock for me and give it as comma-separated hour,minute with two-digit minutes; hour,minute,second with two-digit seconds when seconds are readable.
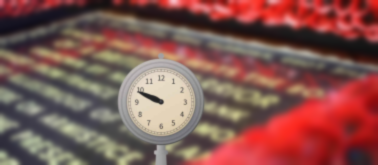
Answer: 9,49
